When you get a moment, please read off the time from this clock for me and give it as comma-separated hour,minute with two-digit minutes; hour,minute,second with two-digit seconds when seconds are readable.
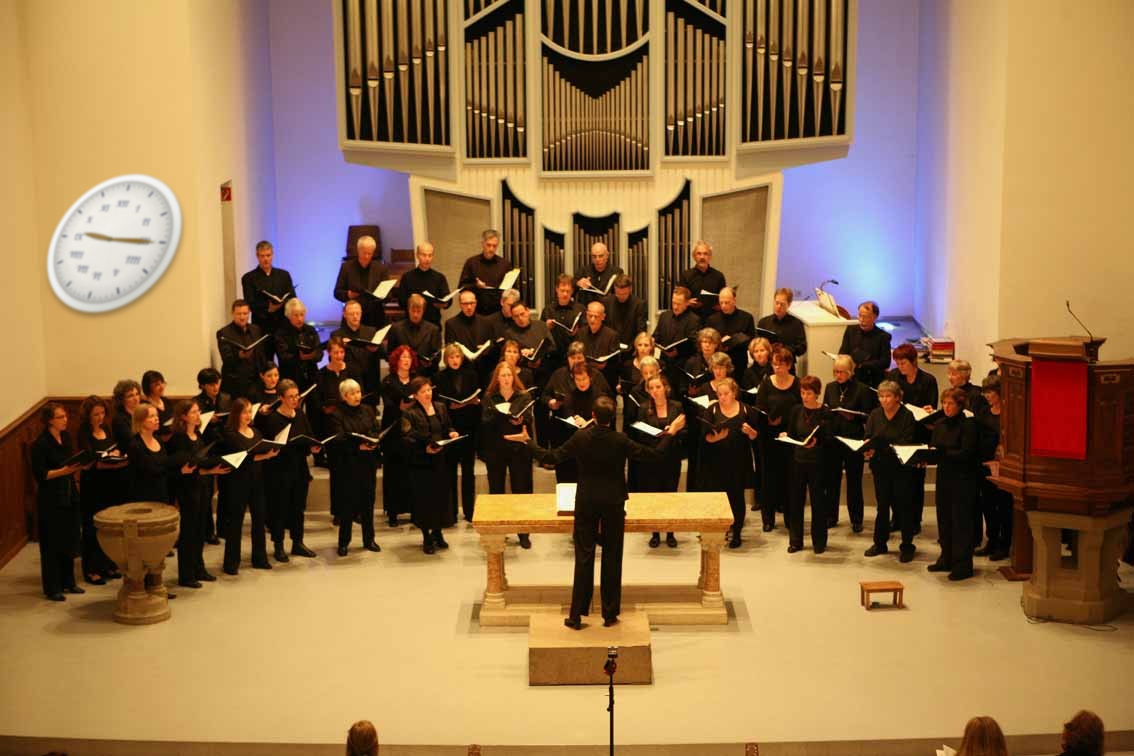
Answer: 9,15
